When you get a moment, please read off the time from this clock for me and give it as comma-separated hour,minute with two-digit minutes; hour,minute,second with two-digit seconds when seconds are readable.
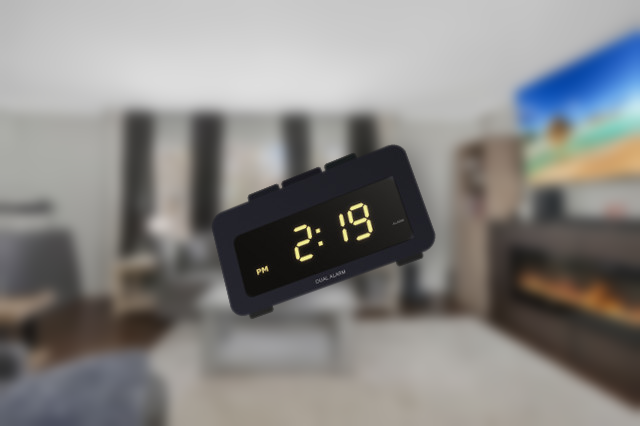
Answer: 2,19
